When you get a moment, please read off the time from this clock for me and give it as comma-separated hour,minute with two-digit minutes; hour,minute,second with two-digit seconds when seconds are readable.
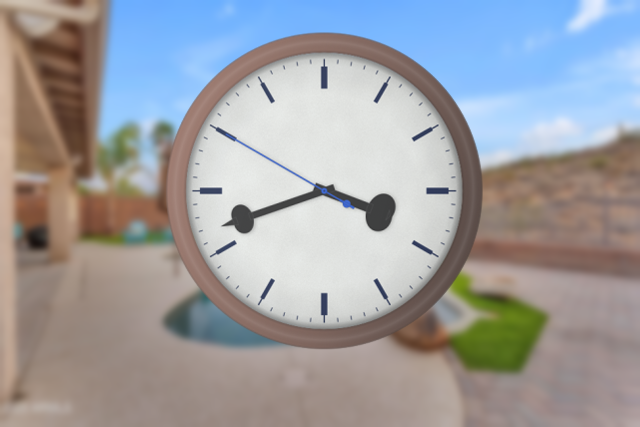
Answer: 3,41,50
